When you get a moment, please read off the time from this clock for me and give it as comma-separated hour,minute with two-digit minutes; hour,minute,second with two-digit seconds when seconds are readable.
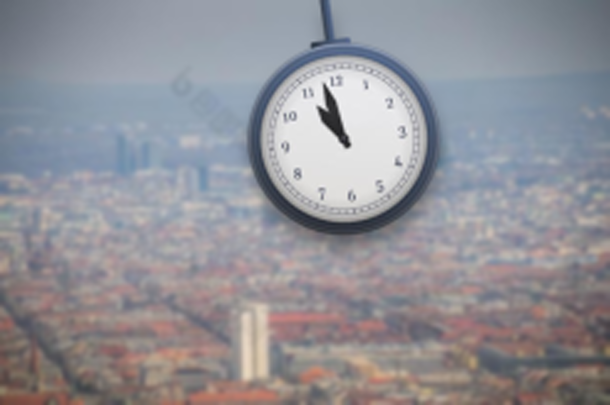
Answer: 10,58
